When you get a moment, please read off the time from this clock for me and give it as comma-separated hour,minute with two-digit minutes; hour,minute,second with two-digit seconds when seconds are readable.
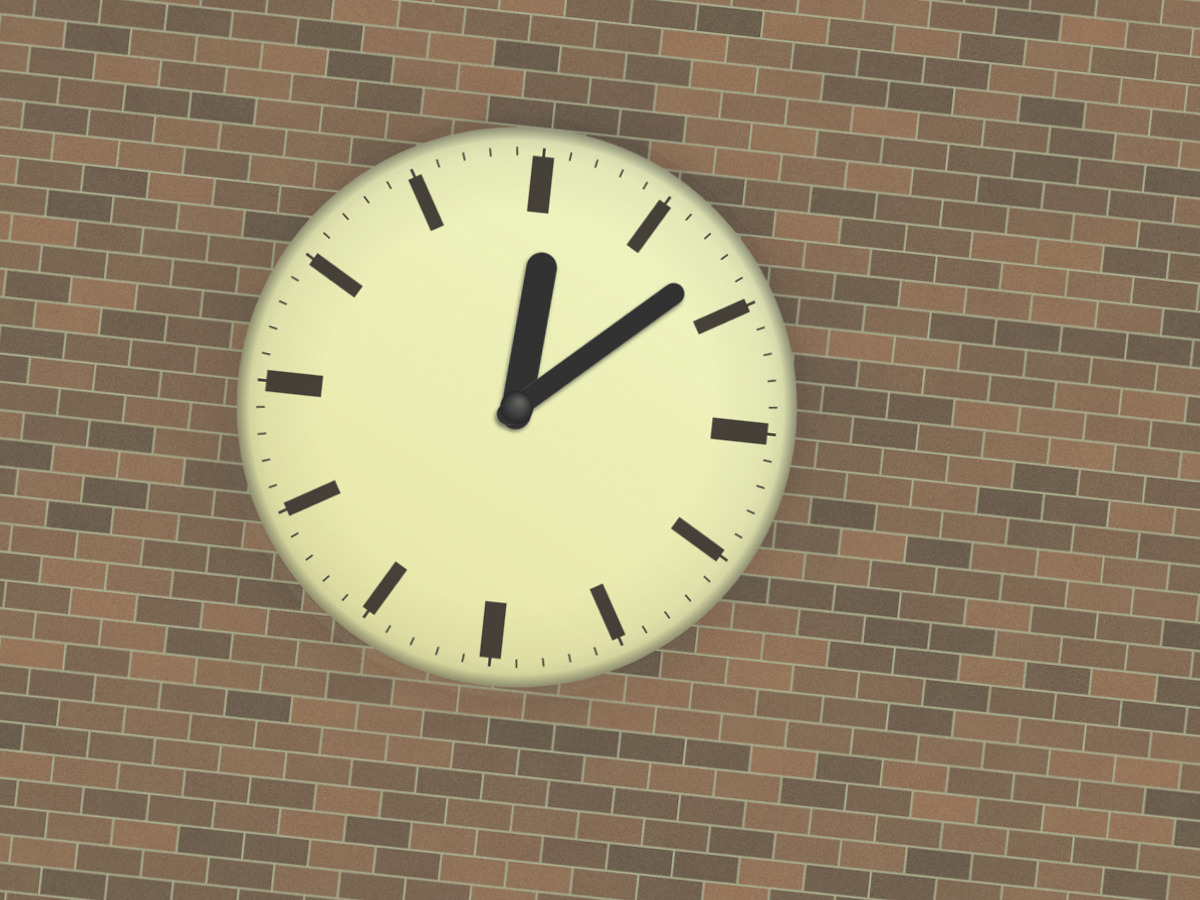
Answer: 12,08
